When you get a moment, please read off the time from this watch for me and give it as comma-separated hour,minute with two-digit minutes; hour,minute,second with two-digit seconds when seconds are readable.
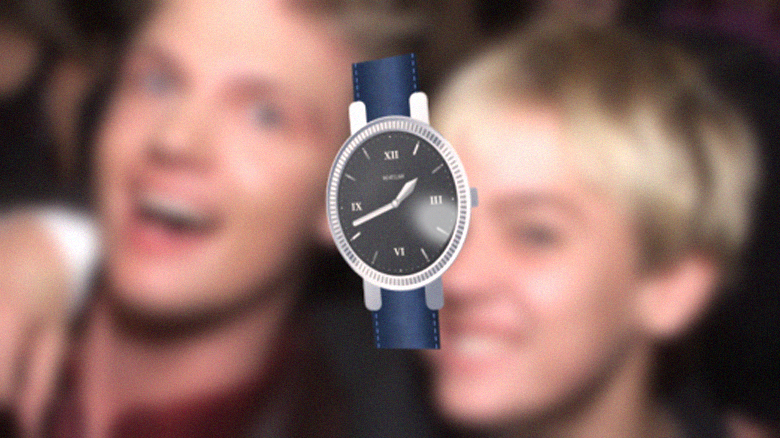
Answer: 1,42
